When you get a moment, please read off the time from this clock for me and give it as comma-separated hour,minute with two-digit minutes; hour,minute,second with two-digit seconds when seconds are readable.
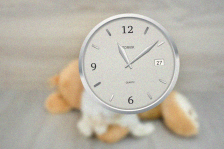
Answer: 11,09
